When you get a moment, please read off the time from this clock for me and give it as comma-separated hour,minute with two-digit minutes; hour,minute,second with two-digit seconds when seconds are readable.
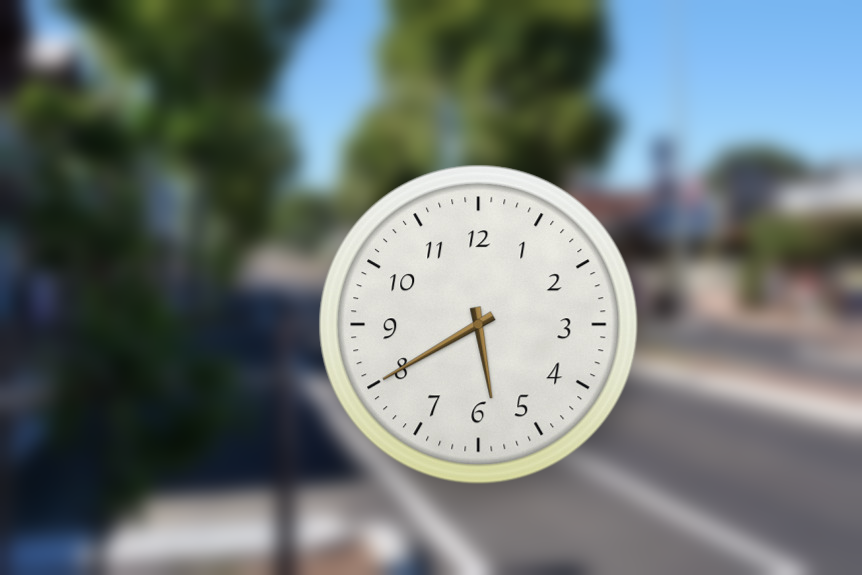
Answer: 5,40
